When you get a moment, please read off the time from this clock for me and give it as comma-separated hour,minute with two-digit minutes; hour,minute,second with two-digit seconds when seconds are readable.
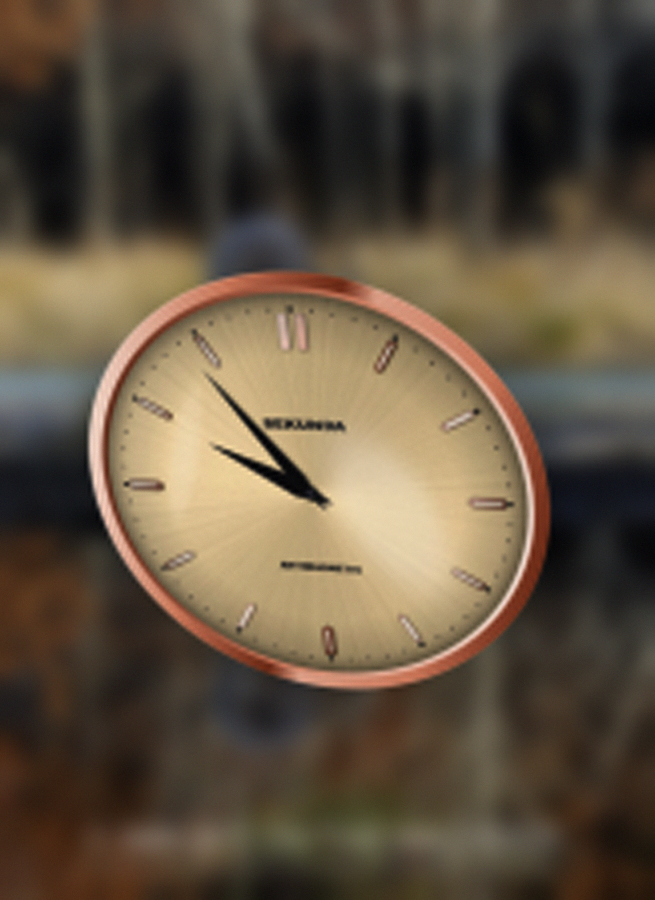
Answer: 9,54
